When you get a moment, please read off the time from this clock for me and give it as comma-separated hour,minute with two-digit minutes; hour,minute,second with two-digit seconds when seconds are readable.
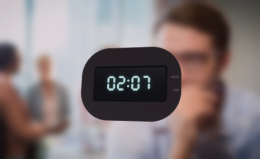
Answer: 2,07
